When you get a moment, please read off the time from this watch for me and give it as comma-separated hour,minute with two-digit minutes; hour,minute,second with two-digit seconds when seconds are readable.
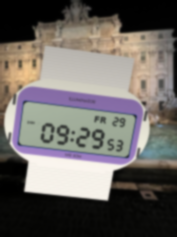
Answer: 9,29,53
